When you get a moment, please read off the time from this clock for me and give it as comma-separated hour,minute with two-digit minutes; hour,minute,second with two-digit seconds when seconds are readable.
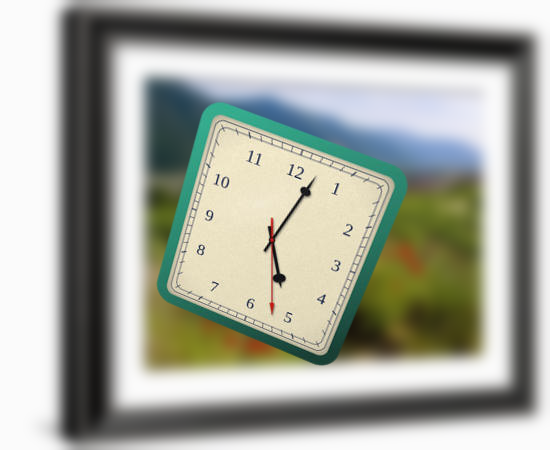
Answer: 5,02,27
